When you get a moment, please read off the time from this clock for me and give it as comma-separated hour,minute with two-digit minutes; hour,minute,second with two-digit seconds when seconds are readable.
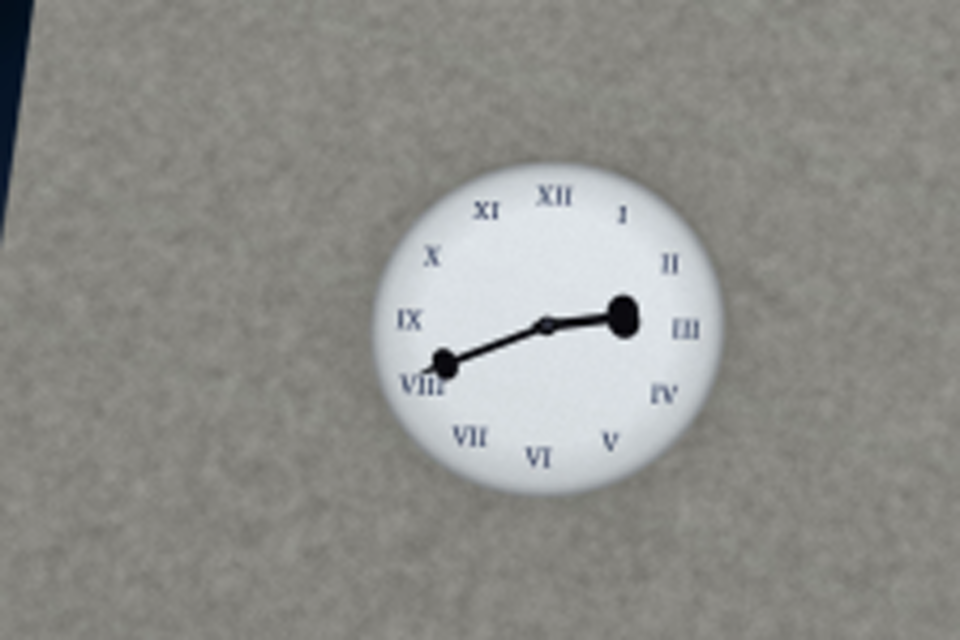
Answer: 2,41
